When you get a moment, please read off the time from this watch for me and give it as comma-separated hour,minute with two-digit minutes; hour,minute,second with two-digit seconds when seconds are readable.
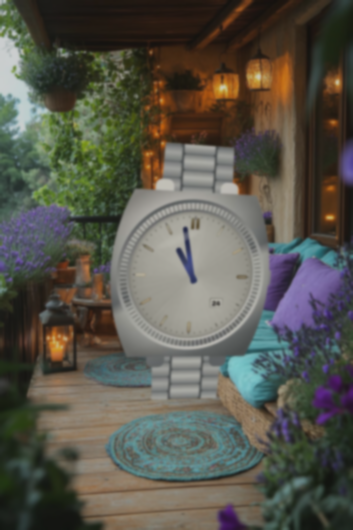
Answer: 10,58
